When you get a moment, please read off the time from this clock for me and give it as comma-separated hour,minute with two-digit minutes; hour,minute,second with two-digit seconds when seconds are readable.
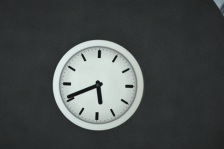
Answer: 5,41
